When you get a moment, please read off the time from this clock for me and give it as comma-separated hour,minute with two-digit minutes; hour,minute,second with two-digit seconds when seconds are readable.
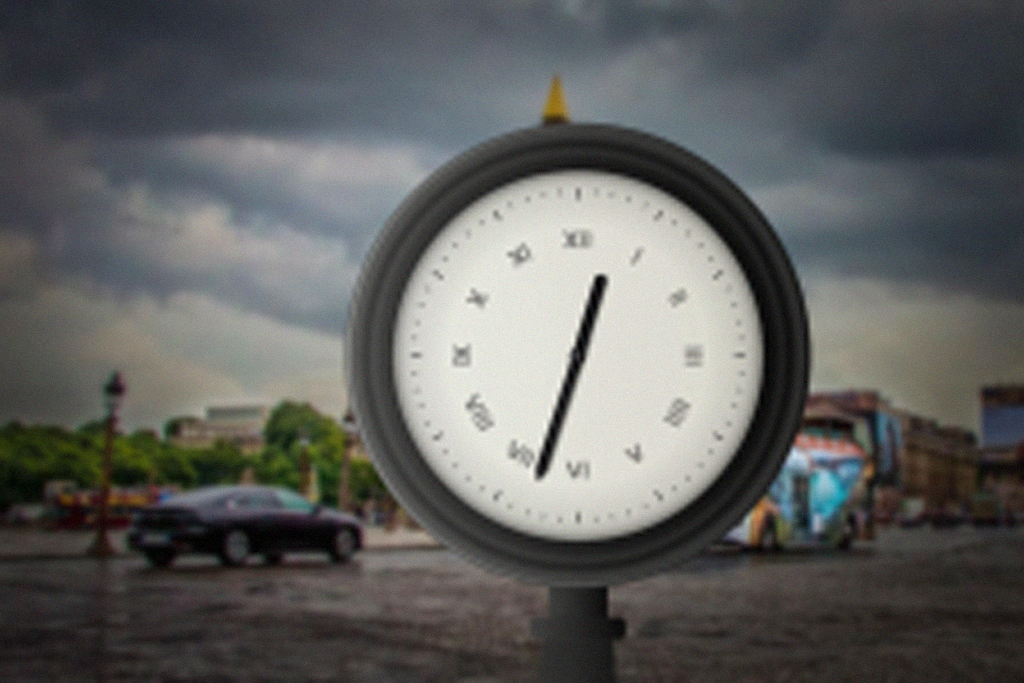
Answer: 12,33
